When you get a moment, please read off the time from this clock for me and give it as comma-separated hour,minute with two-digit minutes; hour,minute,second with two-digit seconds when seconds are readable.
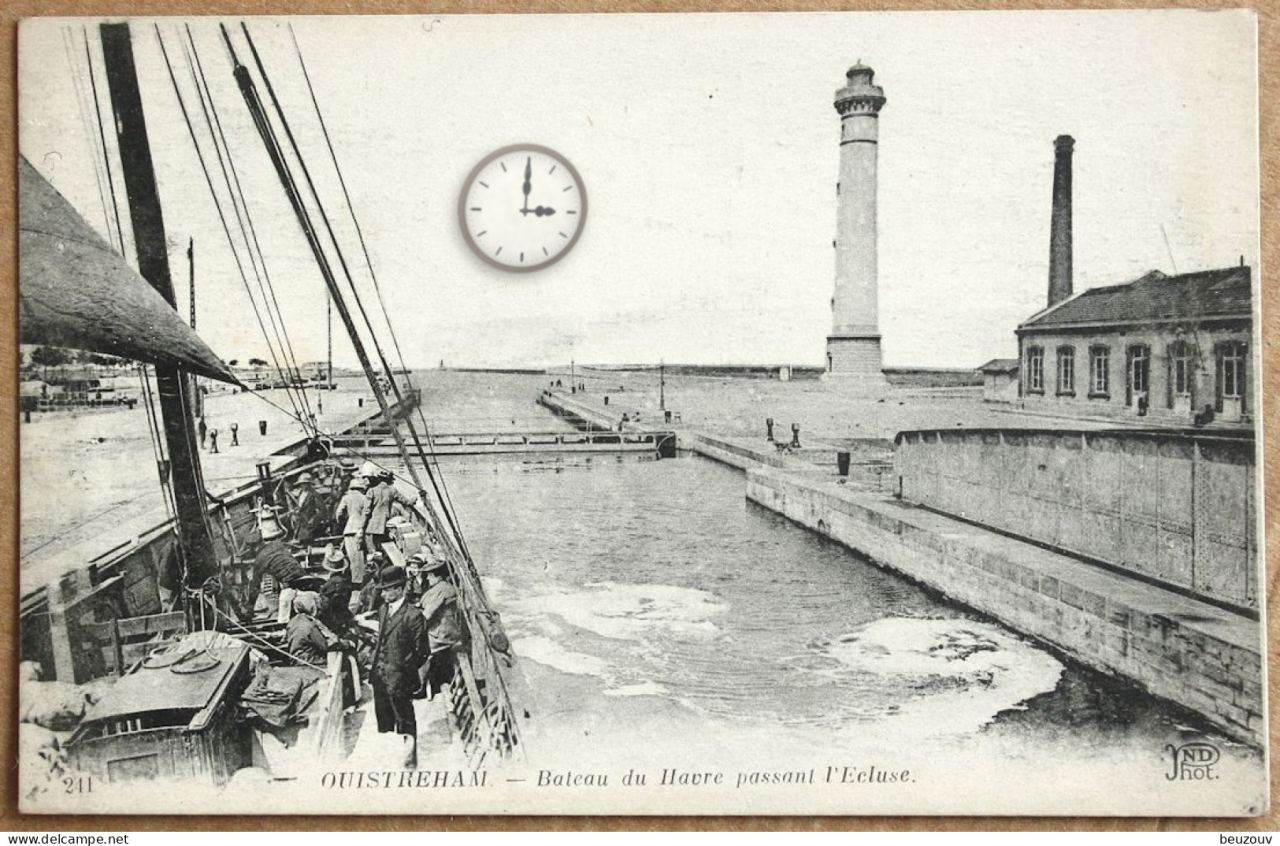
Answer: 3,00
